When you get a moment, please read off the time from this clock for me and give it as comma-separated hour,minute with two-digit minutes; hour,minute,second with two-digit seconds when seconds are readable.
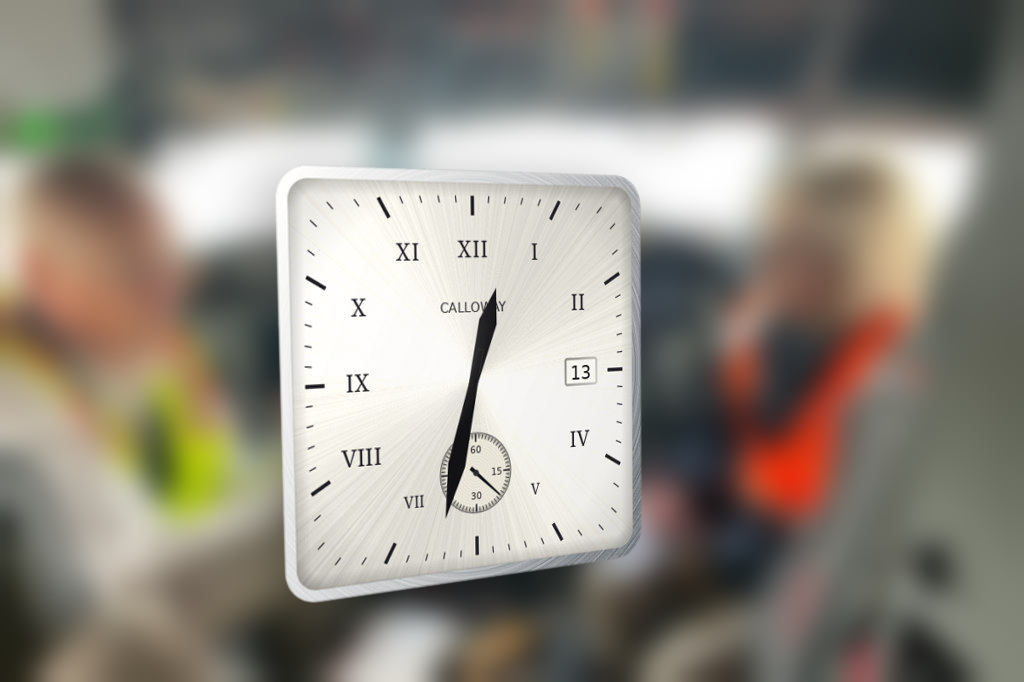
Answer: 12,32,22
